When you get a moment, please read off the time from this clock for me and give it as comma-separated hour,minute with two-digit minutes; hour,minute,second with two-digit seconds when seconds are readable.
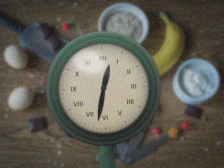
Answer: 12,32
